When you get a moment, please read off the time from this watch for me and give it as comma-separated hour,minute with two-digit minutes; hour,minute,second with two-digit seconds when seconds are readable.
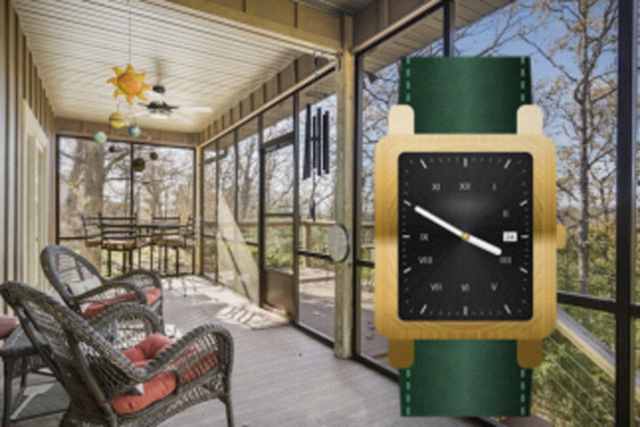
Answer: 3,50
